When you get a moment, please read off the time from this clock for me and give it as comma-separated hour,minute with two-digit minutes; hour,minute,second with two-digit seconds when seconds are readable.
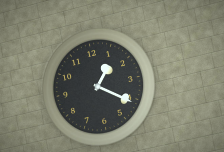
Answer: 1,21
